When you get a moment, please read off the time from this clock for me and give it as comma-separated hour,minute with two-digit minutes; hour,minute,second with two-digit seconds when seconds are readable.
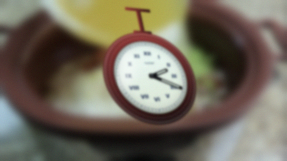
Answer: 2,19
